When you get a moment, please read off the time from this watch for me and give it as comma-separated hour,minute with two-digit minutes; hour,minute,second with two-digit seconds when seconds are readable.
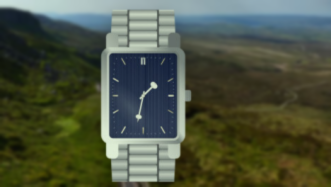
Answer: 1,32
